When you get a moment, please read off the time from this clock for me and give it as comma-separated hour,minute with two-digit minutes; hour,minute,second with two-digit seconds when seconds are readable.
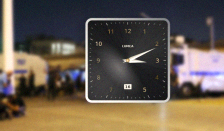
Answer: 3,11
